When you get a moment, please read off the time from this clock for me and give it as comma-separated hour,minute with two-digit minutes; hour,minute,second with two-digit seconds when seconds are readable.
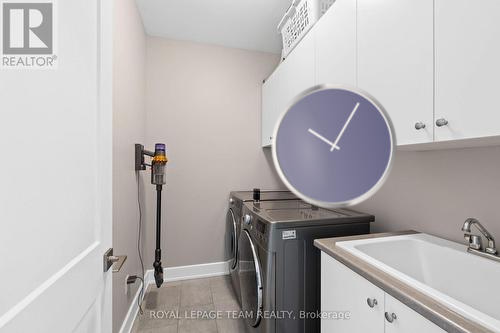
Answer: 10,05
